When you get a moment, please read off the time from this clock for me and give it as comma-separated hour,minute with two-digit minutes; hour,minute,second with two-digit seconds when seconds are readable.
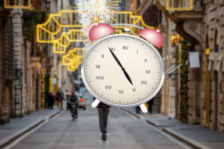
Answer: 4,54
